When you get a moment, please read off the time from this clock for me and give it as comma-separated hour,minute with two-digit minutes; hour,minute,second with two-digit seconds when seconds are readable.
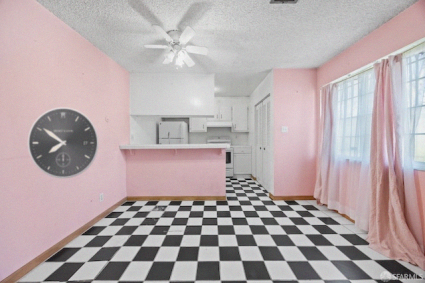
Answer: 7,51
